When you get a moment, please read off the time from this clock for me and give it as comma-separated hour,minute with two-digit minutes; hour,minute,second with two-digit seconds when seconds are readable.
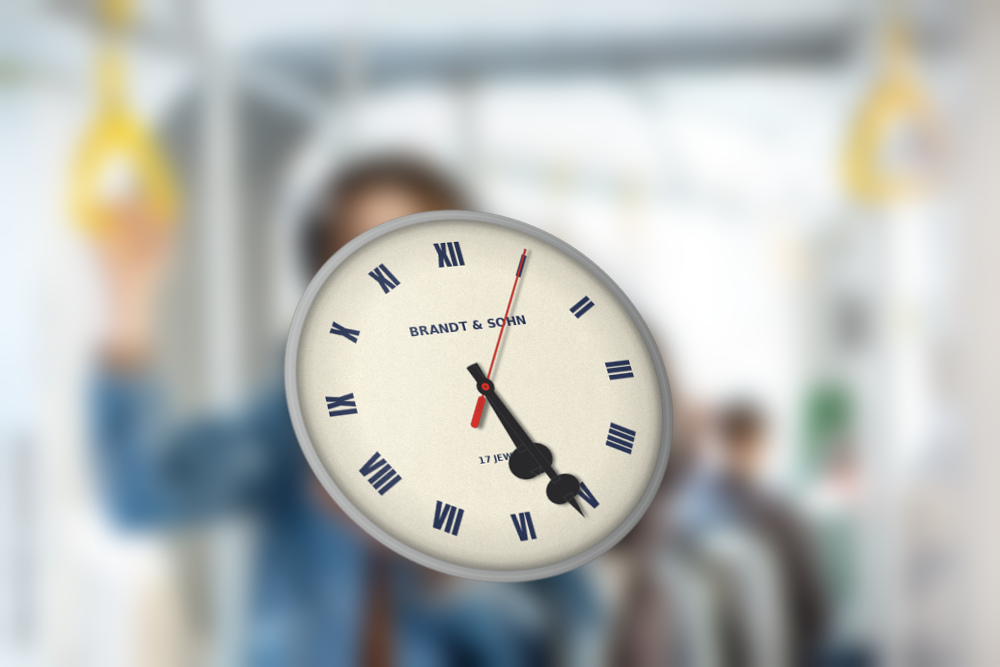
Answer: 5,26,05
